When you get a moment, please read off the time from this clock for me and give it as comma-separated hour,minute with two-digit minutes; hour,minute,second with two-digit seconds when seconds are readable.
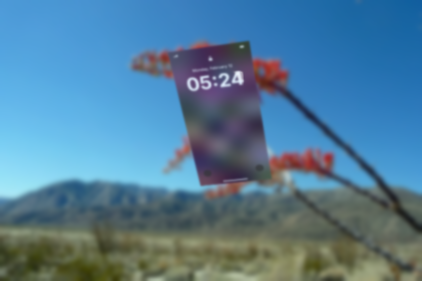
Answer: 5,24
